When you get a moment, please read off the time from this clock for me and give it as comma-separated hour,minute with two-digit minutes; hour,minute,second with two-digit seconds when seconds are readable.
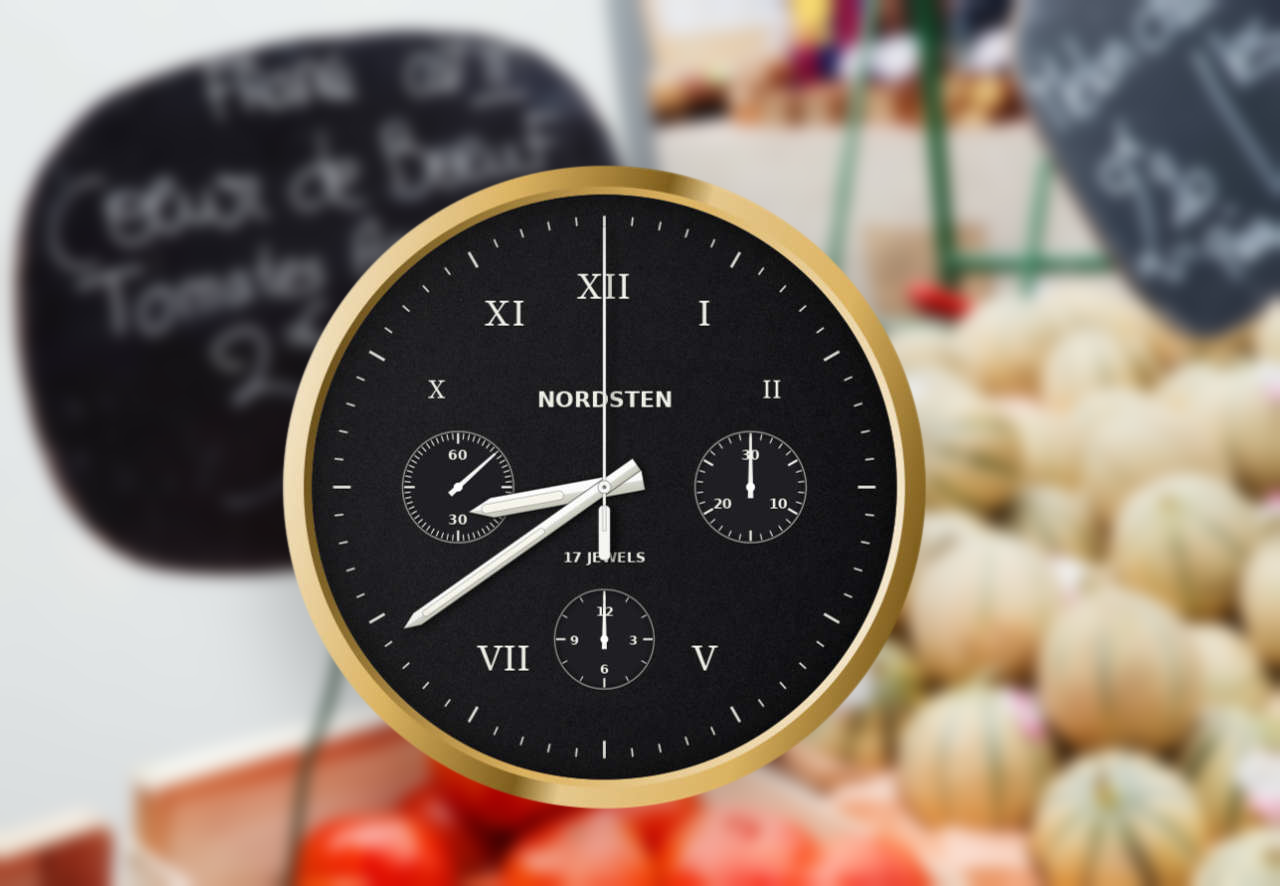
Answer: 8,39,08
